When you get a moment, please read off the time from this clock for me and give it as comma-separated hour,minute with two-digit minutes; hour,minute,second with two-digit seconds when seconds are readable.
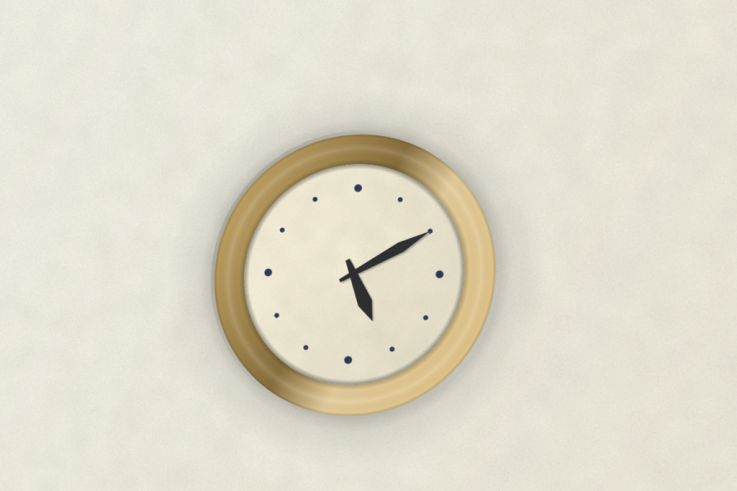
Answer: 5,10
